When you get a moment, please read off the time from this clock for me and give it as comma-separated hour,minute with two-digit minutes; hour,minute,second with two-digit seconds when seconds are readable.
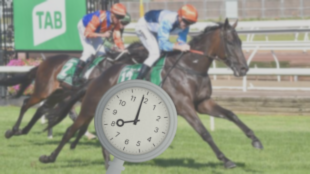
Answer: 7,59
